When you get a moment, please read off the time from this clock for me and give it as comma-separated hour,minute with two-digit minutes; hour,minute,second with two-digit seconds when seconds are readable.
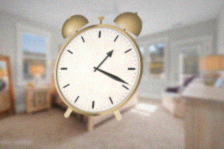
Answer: 1,19
